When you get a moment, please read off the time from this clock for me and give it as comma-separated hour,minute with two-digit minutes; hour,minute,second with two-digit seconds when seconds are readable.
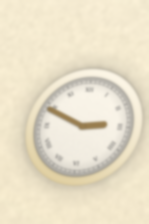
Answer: 2,49
